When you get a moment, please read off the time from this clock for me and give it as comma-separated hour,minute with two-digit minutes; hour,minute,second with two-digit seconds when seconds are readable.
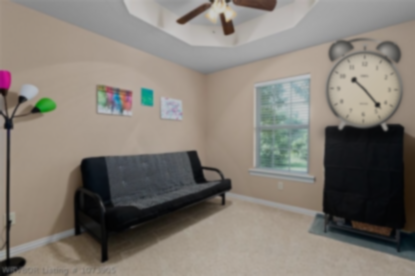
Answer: 10,23
